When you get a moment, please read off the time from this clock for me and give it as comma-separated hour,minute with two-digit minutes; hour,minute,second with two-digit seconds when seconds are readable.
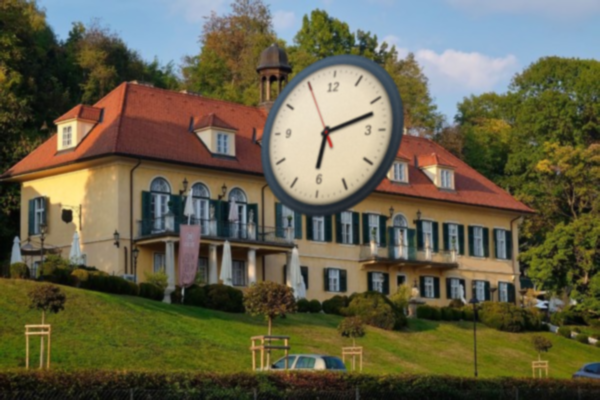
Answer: 6,11,55
